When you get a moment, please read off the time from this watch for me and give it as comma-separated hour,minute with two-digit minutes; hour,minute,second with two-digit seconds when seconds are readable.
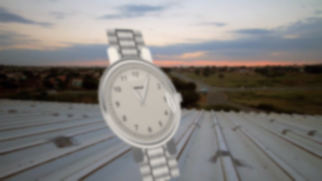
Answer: 11,05
